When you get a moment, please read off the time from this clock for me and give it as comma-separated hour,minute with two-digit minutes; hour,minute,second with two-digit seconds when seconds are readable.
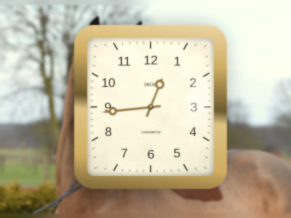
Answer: 12,44
